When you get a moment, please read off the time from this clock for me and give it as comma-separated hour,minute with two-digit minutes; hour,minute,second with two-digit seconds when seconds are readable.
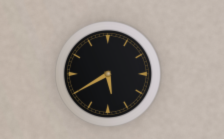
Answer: 5,40
